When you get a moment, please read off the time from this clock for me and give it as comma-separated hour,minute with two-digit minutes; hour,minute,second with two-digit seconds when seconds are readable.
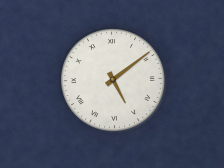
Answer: 5,09
